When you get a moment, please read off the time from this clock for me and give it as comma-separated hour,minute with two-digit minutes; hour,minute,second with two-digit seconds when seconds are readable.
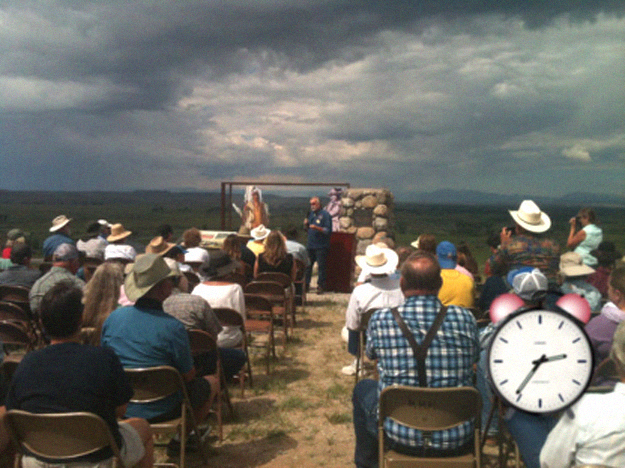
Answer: 2,36
